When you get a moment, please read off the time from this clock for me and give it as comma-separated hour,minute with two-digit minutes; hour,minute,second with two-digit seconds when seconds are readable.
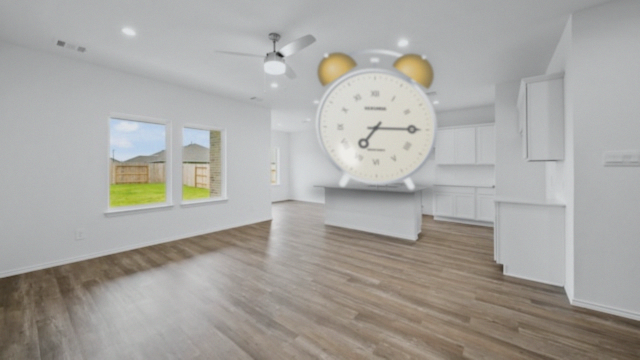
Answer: 7,15
